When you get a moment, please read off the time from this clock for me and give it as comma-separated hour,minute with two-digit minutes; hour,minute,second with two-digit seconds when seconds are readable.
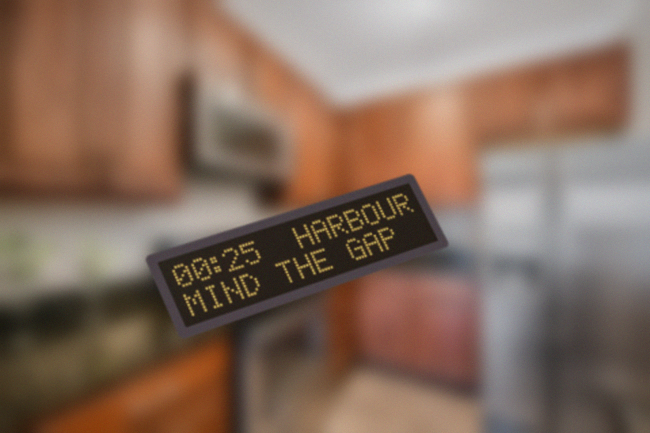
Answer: 0,25
